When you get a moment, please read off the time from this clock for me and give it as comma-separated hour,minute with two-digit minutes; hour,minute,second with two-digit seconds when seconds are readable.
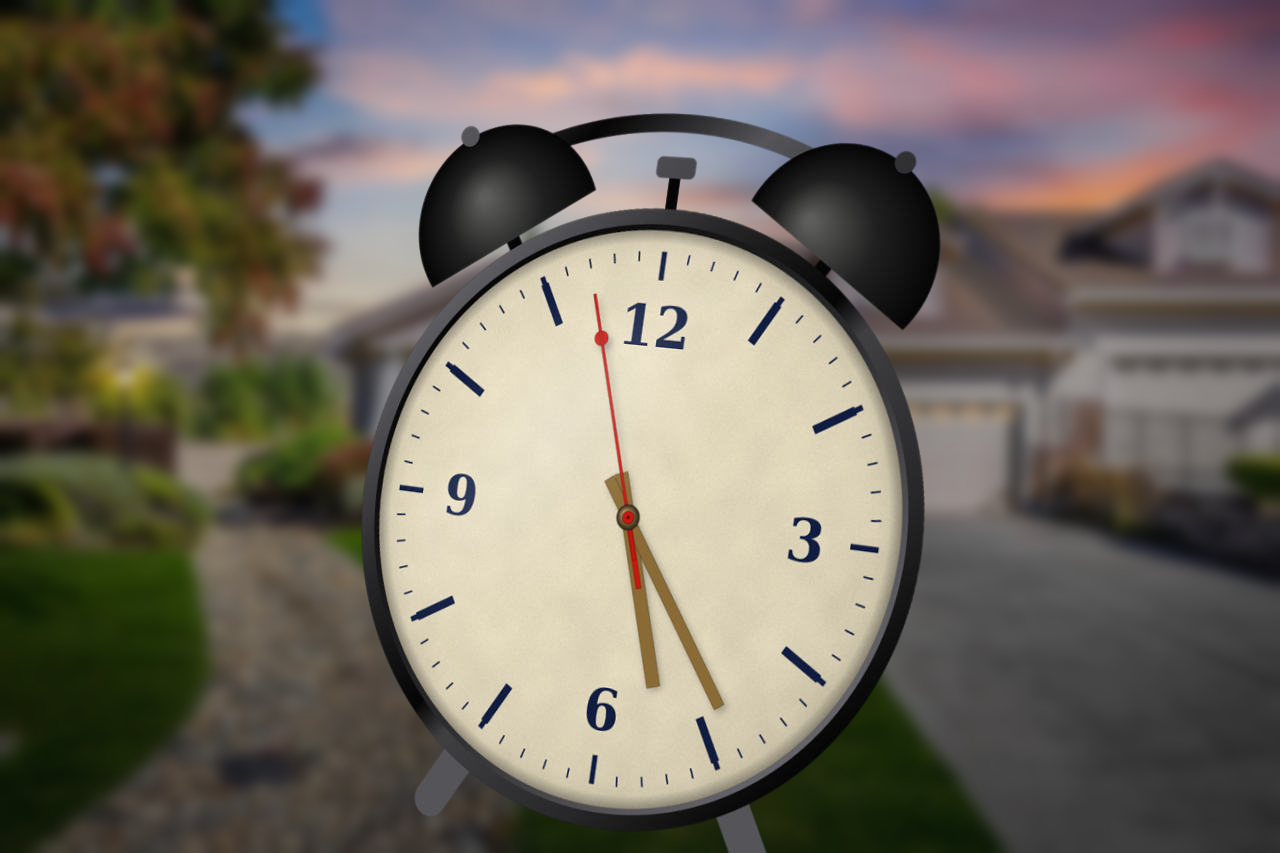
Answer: 5,23,57
